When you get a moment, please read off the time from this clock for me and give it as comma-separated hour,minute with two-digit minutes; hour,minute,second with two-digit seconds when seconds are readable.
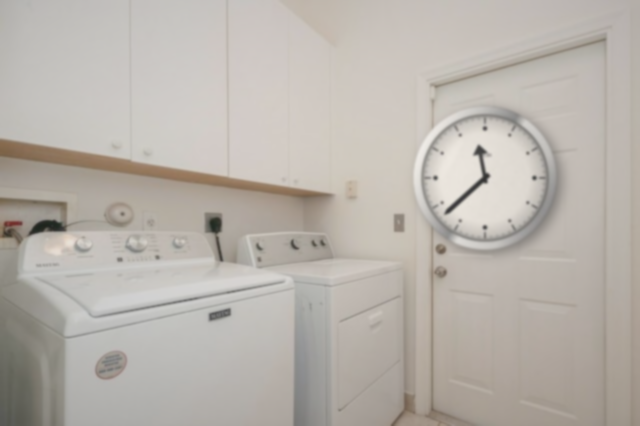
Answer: 11,38
